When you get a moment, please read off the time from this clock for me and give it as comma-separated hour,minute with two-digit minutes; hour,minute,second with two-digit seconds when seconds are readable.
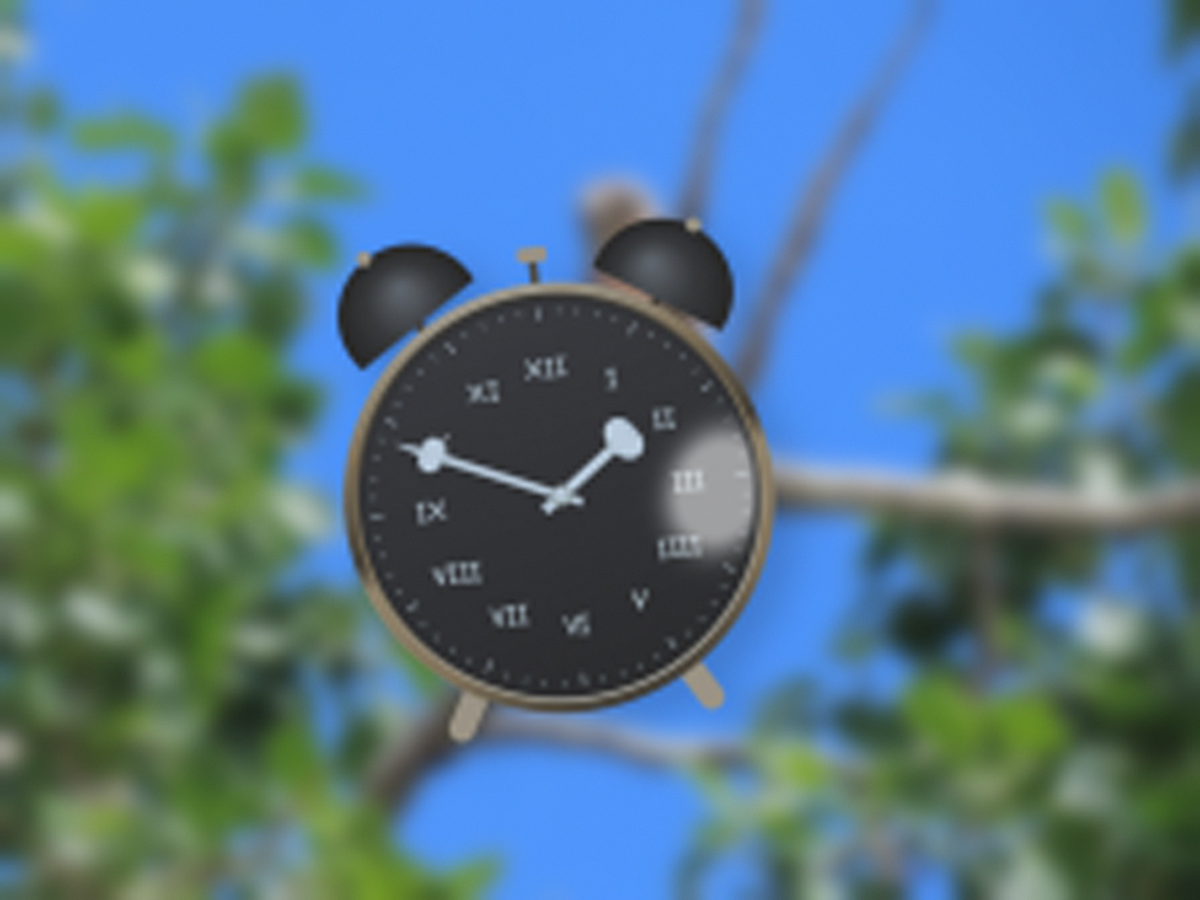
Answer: 1,49
